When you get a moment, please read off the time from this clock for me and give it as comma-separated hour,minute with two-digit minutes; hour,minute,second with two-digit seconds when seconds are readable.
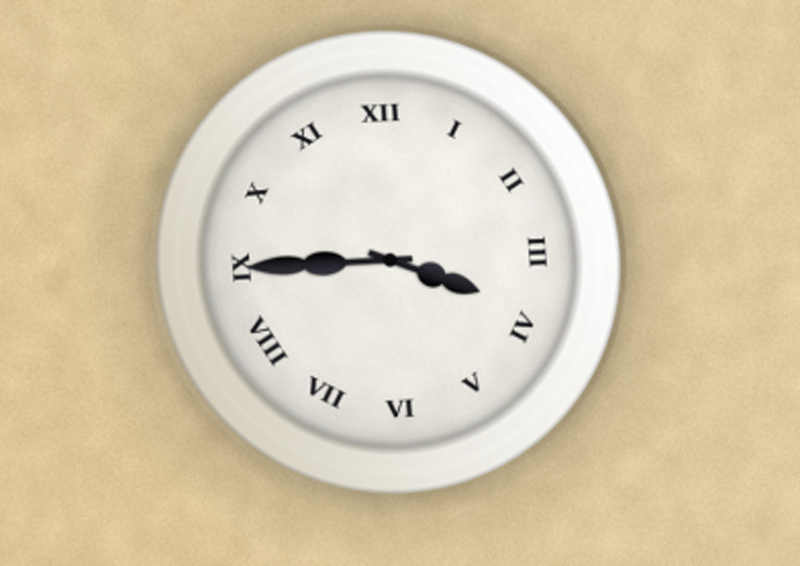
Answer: 3,45
